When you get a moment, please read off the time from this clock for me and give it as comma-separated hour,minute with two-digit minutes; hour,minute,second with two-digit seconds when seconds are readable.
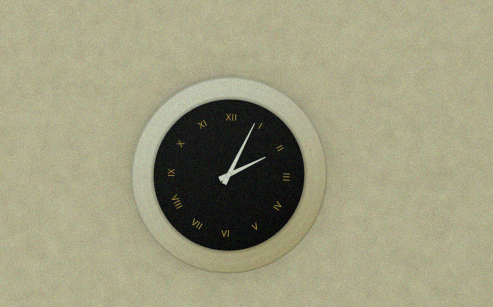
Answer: 2,04
